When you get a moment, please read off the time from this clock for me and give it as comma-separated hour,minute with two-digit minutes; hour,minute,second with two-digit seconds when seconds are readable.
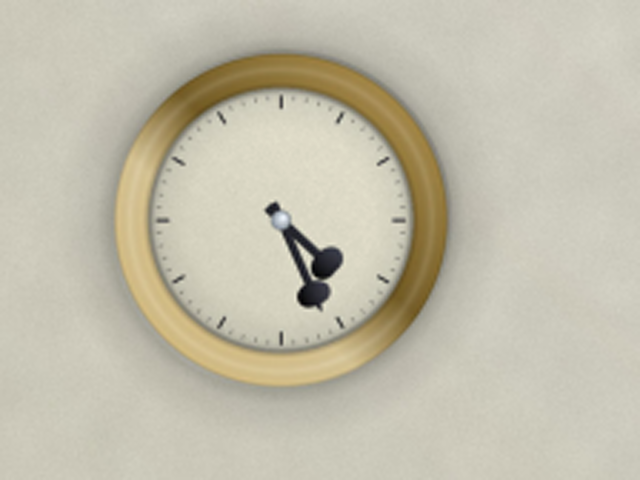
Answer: 4,26
